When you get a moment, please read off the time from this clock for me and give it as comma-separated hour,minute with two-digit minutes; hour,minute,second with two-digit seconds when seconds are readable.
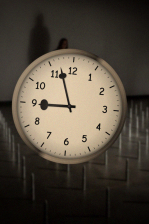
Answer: 8,57
